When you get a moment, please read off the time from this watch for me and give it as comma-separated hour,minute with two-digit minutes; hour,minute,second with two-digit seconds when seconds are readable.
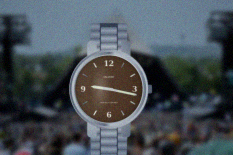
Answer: 9,17
